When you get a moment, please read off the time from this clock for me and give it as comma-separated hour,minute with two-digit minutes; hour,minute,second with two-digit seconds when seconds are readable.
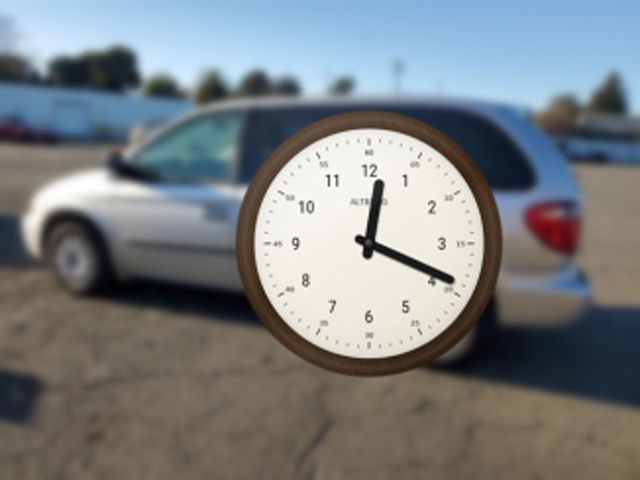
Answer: 12,19
